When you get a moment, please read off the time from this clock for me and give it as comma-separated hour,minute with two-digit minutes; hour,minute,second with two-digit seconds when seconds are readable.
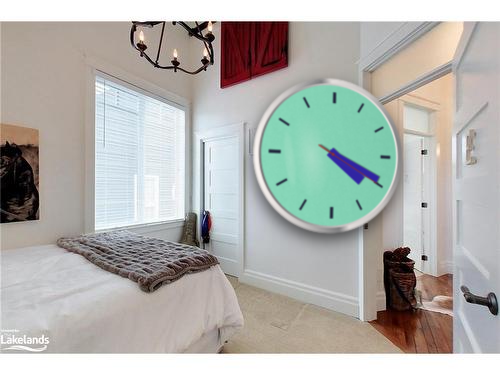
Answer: 4,19,20
